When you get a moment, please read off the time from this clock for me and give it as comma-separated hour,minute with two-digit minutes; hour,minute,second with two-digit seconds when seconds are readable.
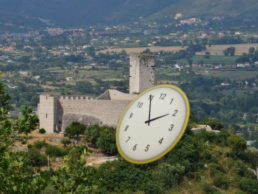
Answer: 1,55
